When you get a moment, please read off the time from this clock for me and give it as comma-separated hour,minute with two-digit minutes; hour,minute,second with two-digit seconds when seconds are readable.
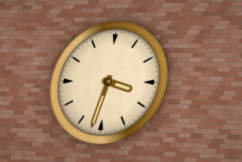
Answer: 3,32
